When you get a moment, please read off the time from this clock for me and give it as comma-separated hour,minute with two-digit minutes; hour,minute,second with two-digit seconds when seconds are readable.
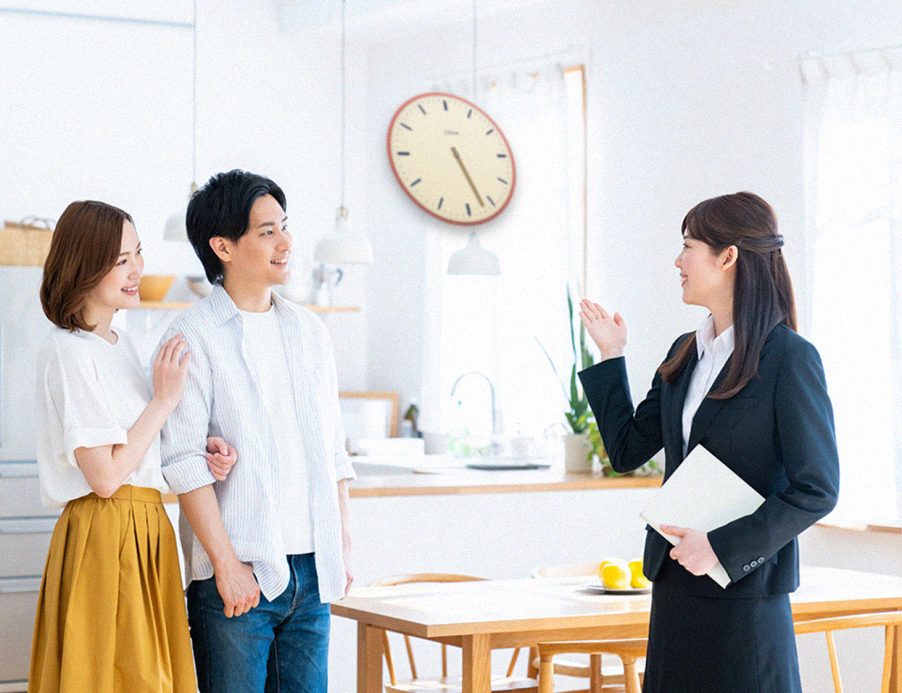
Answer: 5,27
